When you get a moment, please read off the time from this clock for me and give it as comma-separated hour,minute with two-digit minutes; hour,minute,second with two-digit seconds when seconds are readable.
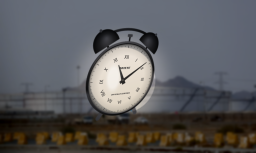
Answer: 11,09
